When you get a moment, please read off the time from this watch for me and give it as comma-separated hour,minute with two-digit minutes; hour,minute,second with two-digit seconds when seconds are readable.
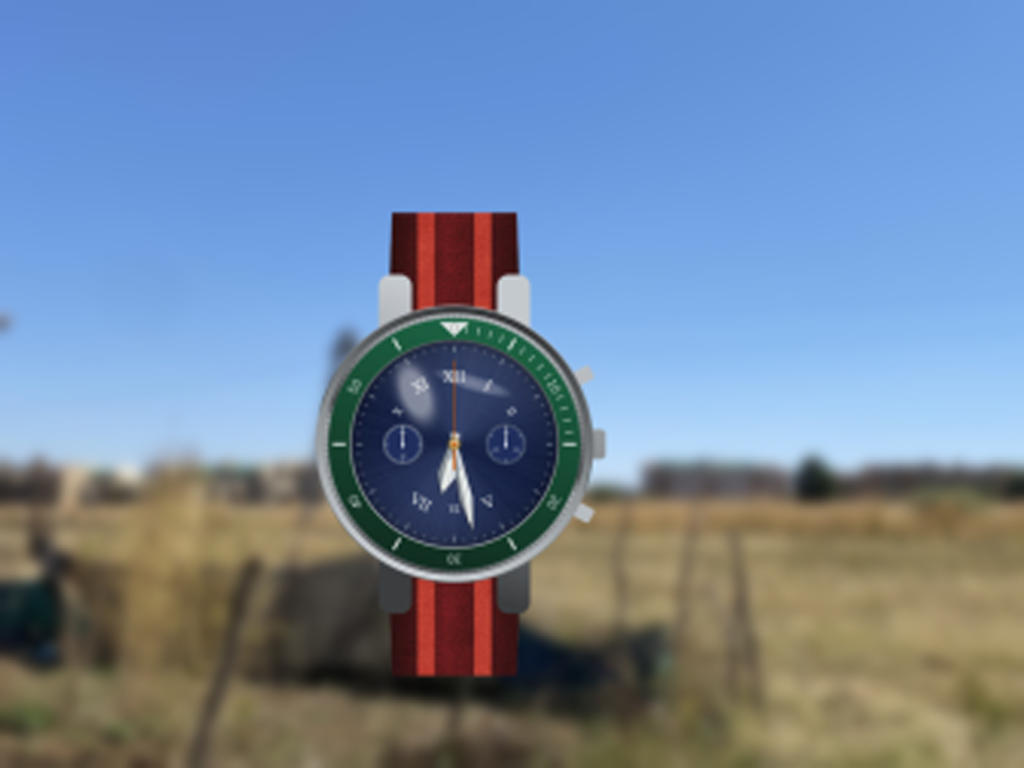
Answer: 6,28
